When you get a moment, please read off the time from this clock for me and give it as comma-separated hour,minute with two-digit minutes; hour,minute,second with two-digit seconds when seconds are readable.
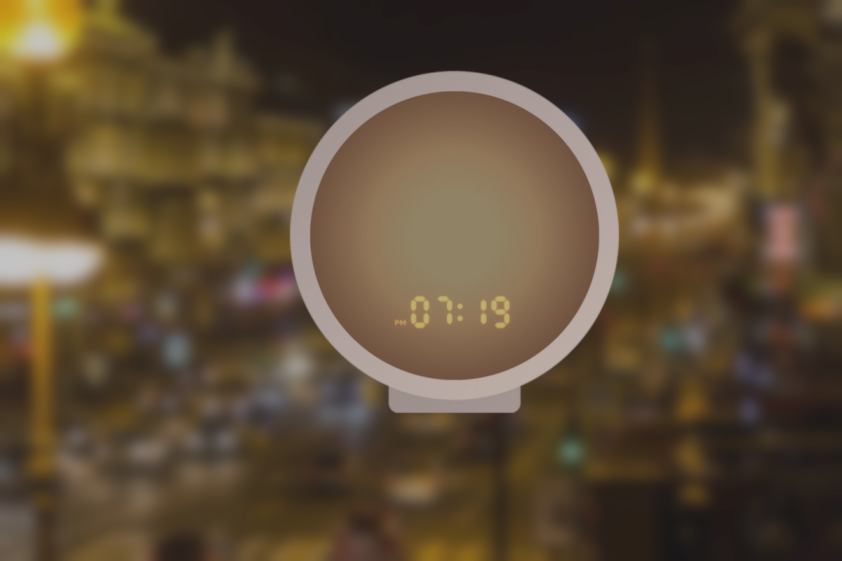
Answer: 7,19
